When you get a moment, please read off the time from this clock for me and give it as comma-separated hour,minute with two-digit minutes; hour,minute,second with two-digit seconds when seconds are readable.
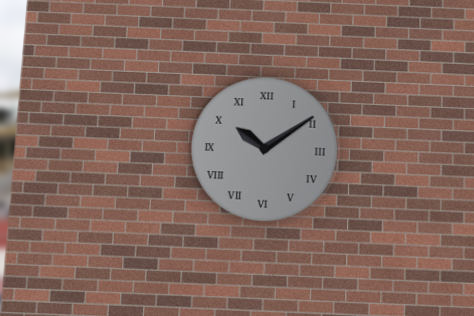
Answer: 10,09
